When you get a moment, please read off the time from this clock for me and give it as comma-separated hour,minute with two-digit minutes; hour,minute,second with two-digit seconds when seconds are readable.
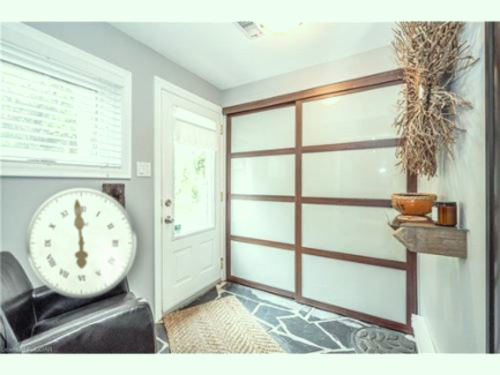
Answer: 5,59
